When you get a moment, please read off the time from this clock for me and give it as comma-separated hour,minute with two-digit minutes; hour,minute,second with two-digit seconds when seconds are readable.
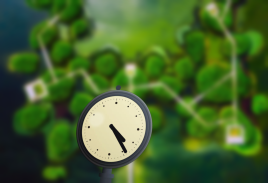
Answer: 4,24
